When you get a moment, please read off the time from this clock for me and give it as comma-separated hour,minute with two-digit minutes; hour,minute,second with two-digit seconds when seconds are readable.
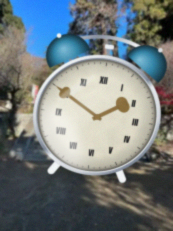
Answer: 1,50
